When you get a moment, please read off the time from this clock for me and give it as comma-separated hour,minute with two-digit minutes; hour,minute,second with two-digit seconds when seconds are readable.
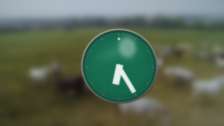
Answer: 6,25
